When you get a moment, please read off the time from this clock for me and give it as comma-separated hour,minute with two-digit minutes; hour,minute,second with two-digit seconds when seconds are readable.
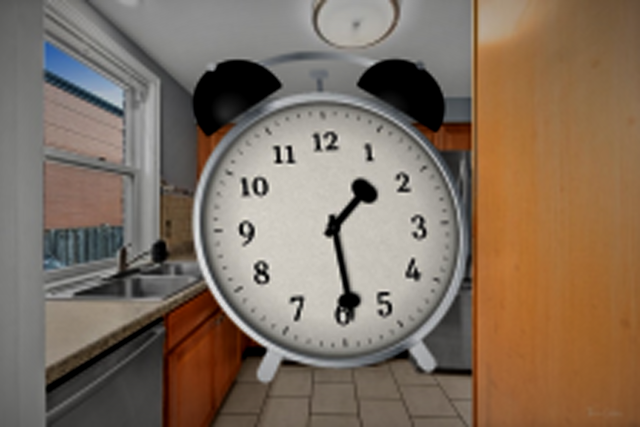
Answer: 1,29
